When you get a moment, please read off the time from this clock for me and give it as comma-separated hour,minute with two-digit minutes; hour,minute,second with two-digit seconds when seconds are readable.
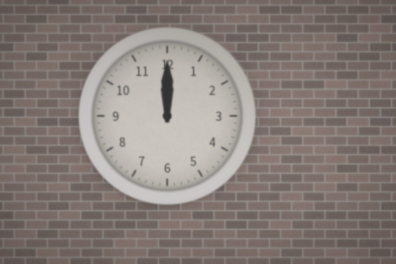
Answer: 12,00
